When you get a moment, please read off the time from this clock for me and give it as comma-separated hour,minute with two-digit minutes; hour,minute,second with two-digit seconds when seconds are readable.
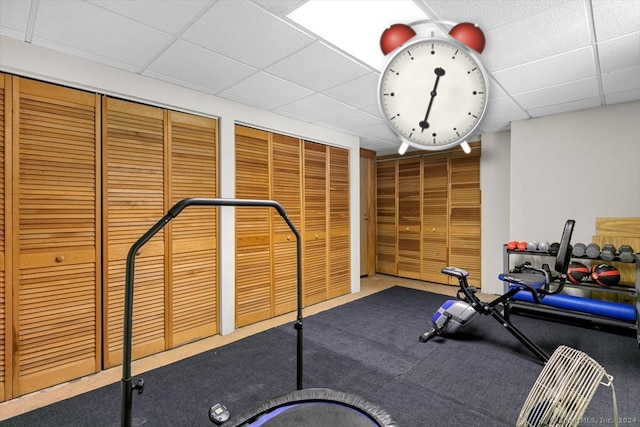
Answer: 12,33
